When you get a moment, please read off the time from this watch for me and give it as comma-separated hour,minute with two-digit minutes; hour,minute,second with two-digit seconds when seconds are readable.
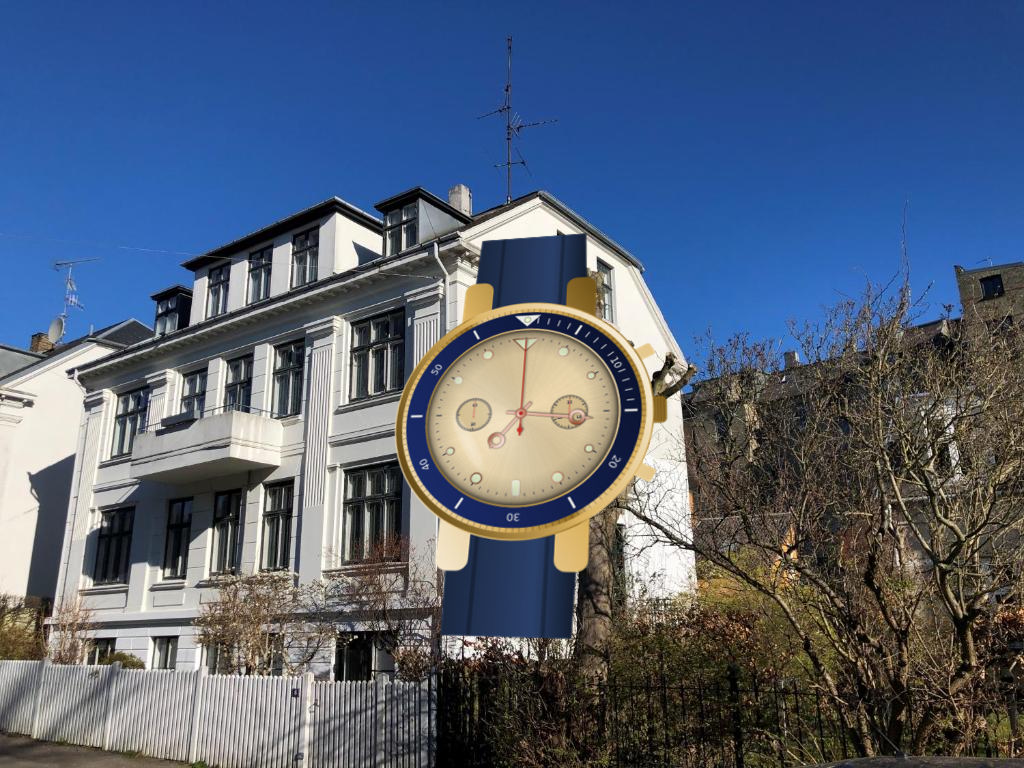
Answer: 7,16
